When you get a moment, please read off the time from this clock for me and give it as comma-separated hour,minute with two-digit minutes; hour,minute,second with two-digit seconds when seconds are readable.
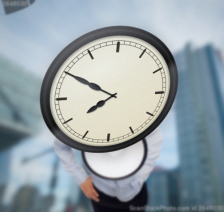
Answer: 7,50
